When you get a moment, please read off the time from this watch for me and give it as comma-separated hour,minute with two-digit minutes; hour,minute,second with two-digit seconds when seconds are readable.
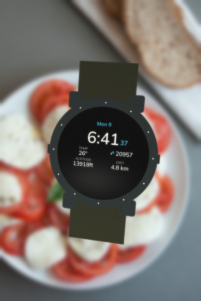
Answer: 6,41
